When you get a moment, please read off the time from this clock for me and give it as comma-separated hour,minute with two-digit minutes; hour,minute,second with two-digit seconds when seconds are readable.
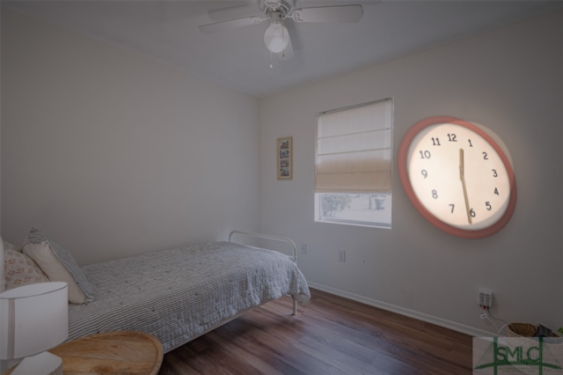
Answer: 12,31
